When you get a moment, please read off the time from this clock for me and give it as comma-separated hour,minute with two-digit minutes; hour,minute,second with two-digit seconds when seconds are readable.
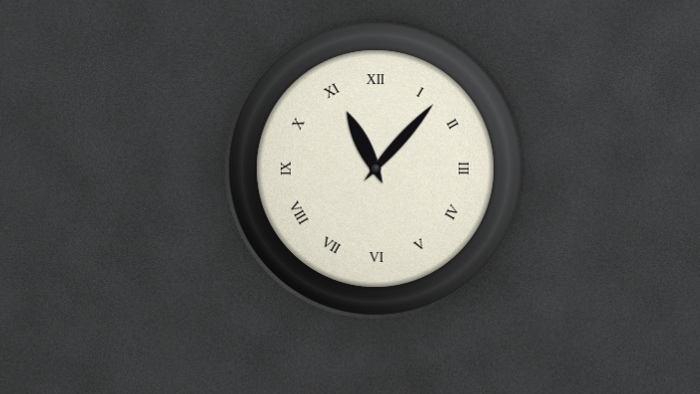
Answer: 11,07
